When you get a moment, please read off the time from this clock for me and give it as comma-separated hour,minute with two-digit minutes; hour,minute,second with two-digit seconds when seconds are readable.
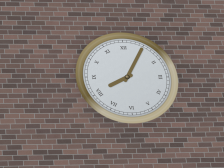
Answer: 8,05
